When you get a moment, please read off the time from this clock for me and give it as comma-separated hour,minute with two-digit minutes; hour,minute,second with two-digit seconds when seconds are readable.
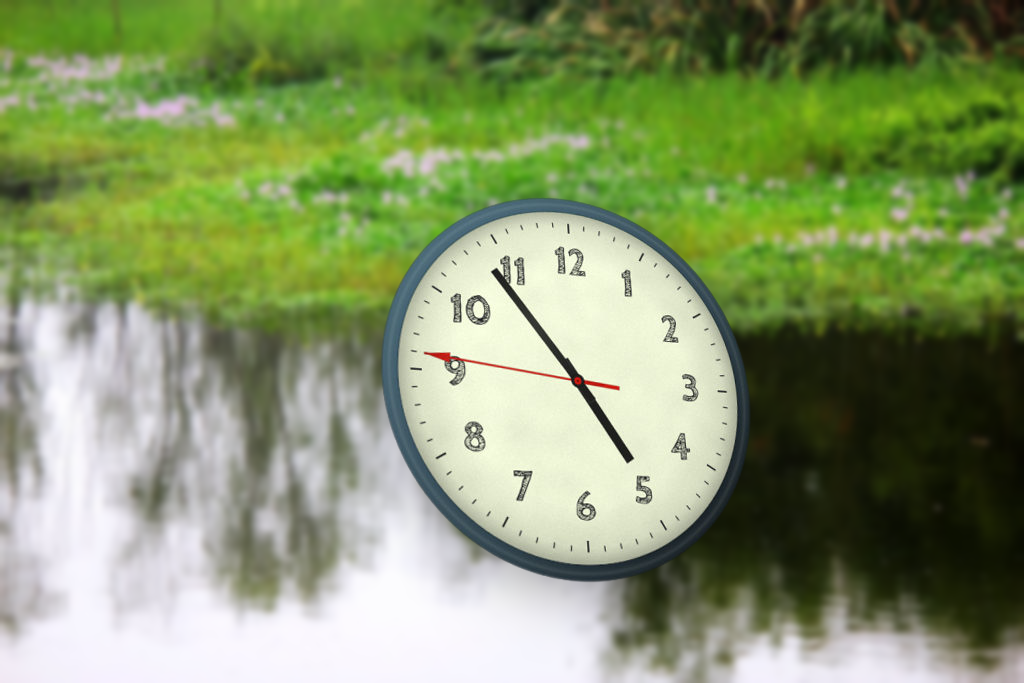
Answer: 4,53,46
